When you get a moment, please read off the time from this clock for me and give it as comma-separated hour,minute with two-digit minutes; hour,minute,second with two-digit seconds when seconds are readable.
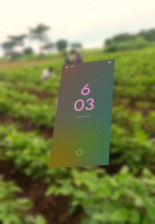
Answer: 6,03
